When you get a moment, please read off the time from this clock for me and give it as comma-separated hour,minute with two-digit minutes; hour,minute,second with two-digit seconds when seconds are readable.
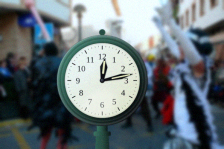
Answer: 12,13
